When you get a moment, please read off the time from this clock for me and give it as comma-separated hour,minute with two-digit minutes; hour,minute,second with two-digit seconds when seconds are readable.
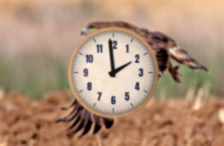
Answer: 1,59
